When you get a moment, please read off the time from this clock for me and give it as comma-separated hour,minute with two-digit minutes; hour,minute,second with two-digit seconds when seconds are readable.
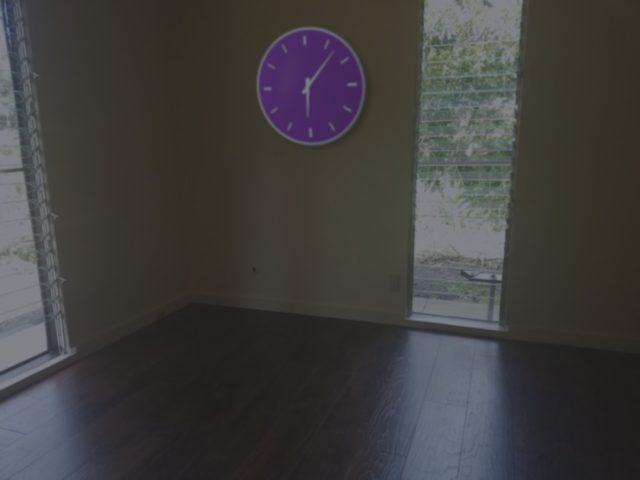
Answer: 6,07
